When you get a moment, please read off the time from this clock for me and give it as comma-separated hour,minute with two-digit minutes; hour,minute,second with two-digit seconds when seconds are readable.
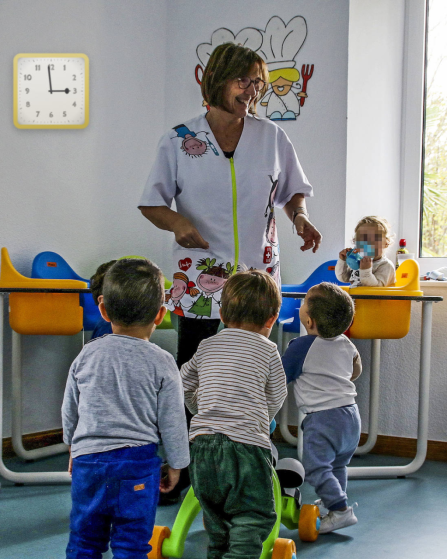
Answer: 2,59
